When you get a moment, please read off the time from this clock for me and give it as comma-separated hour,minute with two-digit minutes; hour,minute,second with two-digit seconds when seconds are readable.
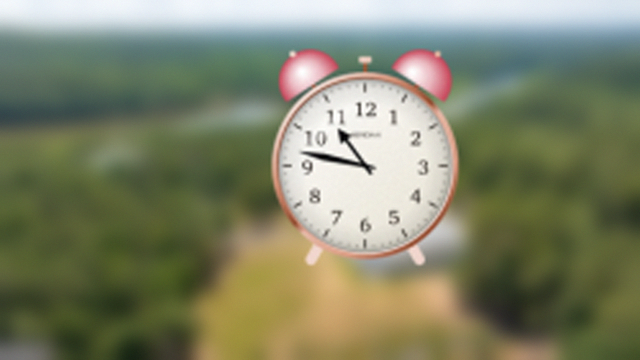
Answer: 10,47
